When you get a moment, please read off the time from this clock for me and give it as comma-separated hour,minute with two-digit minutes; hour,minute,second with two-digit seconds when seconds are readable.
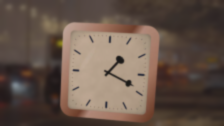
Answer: 1,19
